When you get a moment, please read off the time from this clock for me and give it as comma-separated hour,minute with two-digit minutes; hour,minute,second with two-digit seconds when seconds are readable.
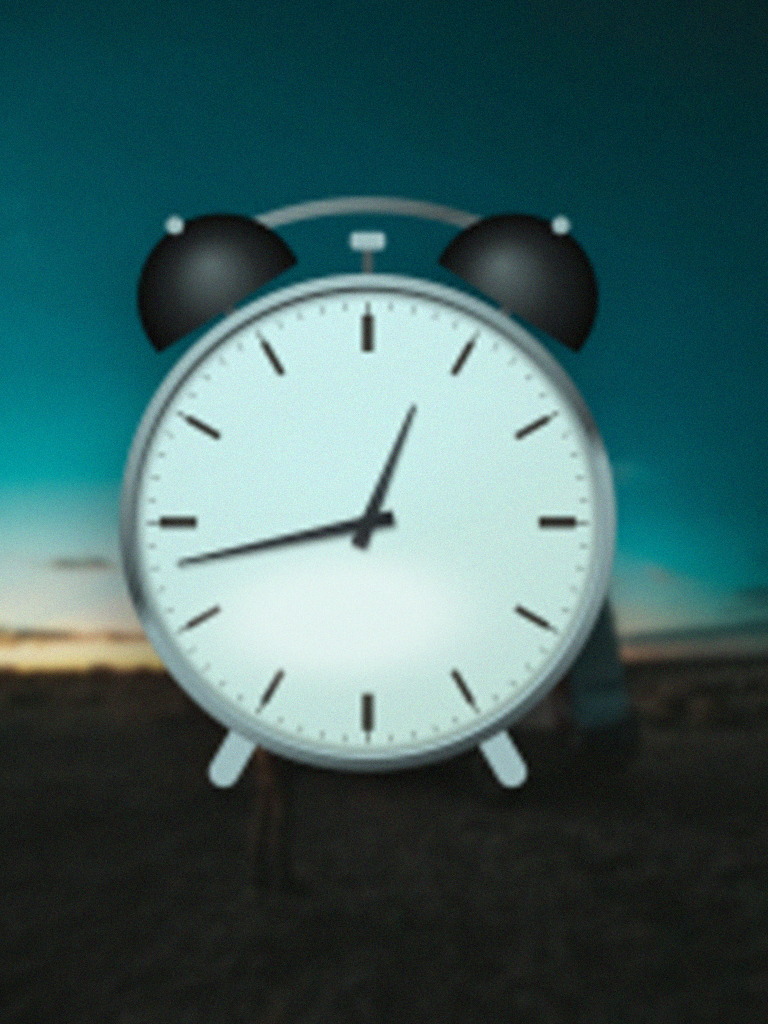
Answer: 12,43
